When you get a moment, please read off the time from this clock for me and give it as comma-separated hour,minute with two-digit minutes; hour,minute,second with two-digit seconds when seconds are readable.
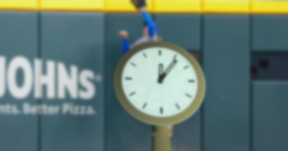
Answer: 12,06
